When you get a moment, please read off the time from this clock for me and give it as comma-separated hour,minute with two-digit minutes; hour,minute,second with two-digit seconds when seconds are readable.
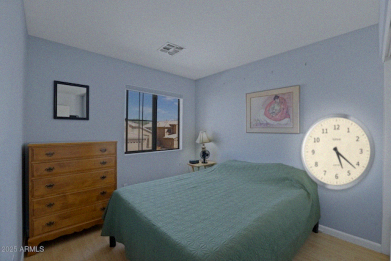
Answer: 5,22
